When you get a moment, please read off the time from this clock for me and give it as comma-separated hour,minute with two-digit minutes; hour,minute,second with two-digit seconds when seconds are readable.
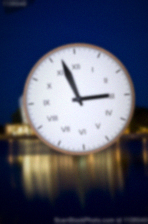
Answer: 2,57
